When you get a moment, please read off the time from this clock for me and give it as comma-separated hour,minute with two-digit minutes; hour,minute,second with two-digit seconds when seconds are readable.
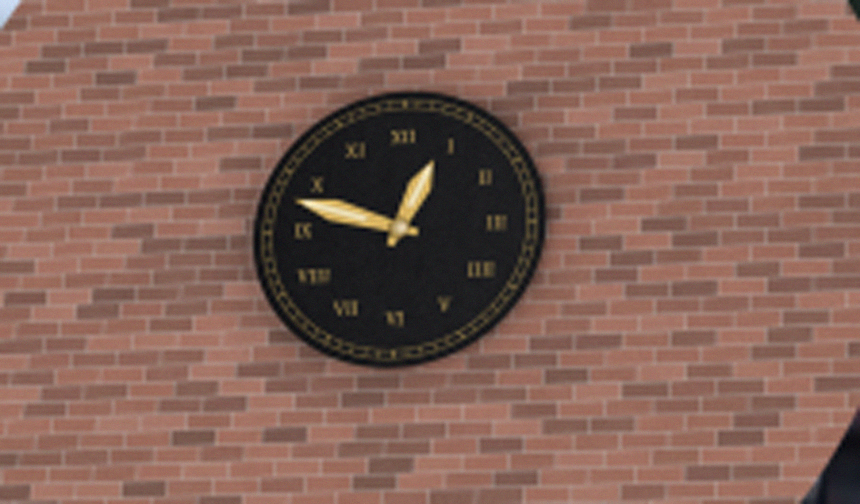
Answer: 12,48
